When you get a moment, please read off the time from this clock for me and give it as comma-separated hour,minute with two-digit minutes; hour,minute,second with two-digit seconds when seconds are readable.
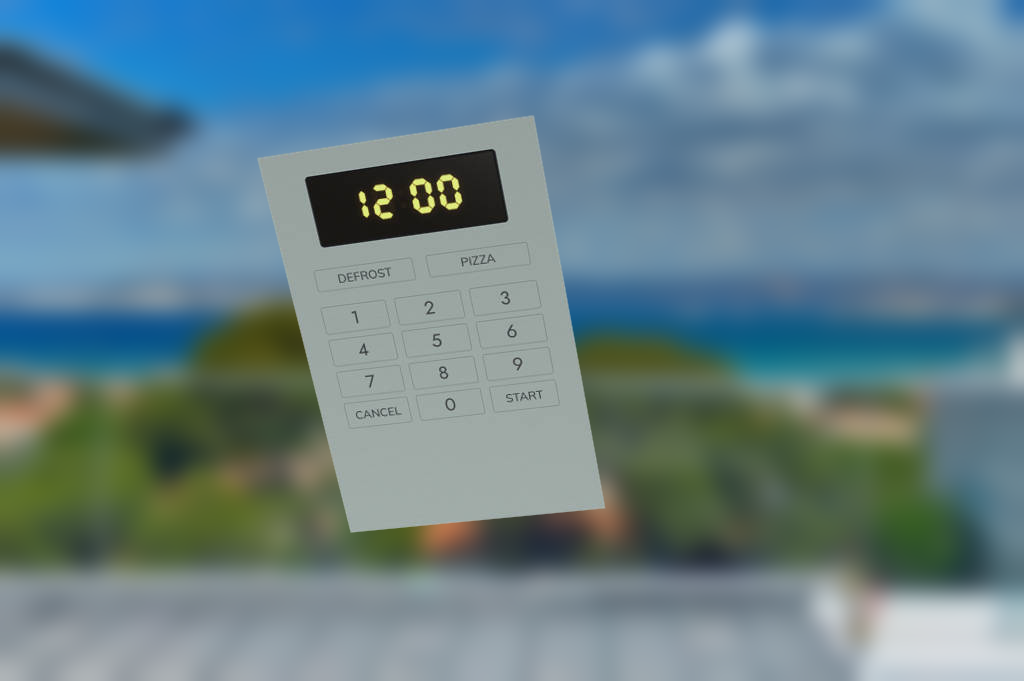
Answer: 12,00
